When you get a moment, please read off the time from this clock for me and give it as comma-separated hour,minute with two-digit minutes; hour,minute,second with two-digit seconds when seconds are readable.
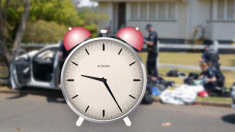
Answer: 9,25
